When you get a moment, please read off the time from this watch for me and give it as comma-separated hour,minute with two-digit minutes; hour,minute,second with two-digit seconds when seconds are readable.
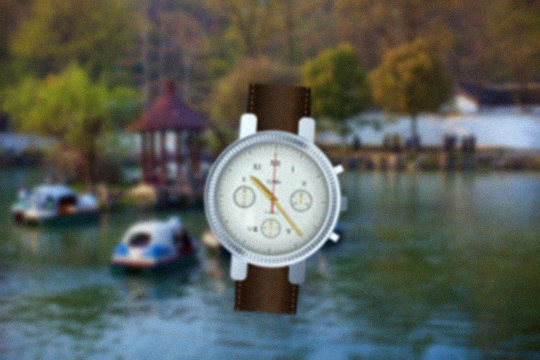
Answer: 10,23
